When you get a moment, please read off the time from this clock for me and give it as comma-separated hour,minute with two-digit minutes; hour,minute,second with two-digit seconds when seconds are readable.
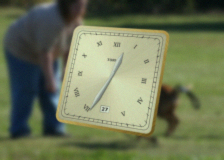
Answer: 12,34
